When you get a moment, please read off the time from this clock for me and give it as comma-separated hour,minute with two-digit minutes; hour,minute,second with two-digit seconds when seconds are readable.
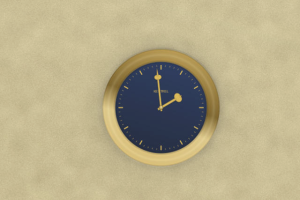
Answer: 1,59
